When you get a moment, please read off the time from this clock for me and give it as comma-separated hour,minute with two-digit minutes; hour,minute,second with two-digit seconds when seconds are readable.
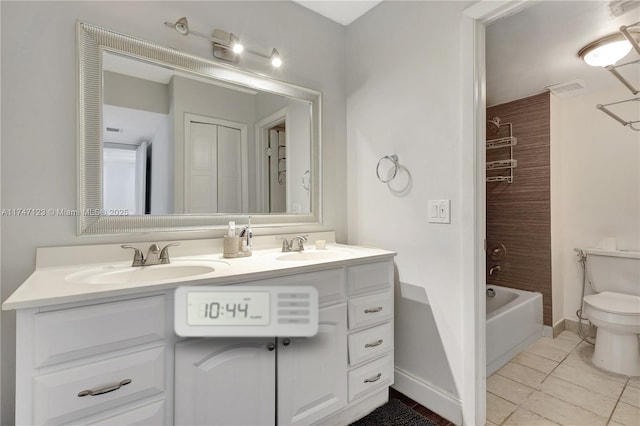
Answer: 10,44
